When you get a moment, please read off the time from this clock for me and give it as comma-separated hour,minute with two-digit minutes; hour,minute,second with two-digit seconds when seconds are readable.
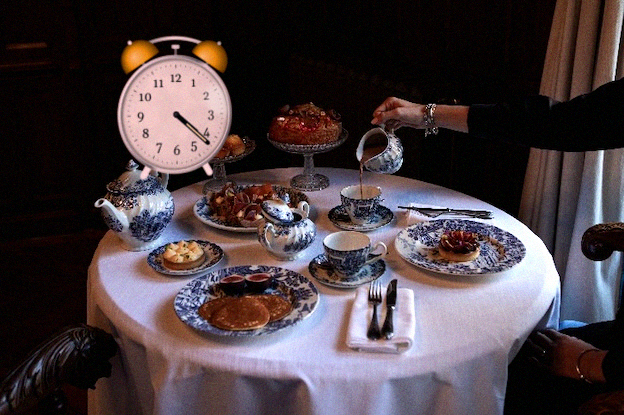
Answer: 4,22
